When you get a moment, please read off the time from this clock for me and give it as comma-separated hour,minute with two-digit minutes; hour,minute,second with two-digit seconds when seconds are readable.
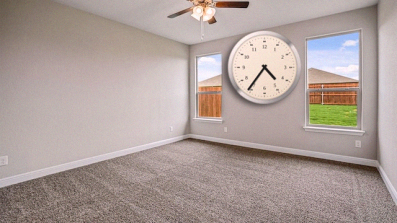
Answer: 4,36
